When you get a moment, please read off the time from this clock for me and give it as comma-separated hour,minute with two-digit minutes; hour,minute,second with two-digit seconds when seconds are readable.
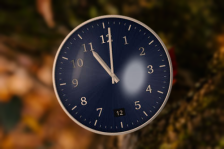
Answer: 11,01
